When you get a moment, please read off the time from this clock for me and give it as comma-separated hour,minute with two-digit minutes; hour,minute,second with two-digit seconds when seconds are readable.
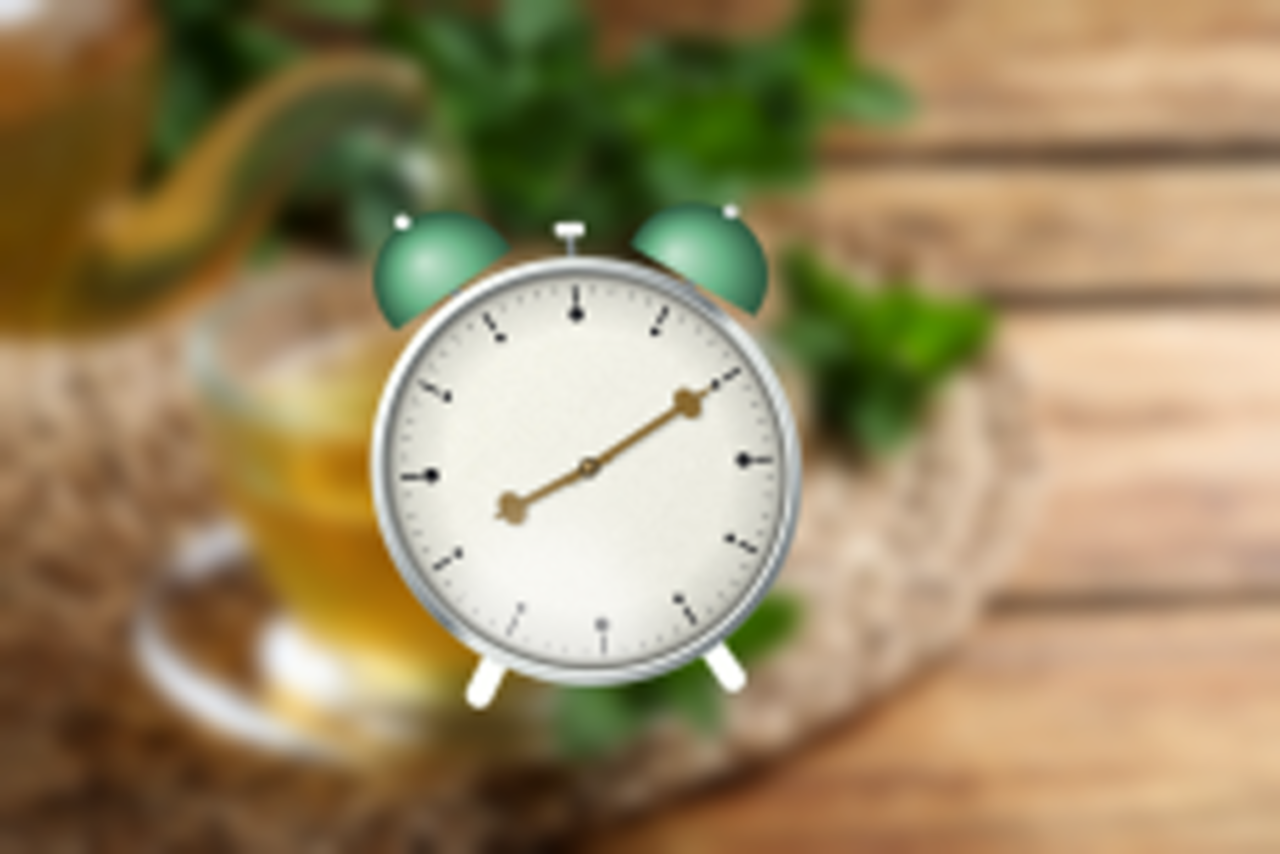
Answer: 8,10
